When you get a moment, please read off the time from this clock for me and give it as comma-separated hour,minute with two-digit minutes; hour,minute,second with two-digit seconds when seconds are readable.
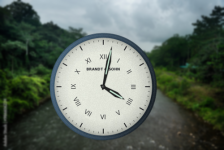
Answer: 4,02
